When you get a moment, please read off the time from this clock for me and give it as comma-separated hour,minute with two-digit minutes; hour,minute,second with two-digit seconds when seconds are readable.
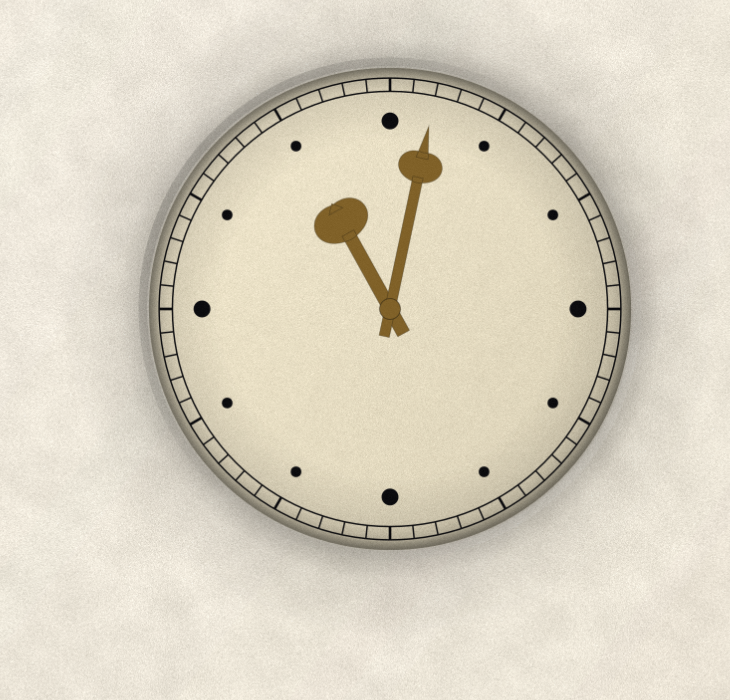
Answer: 11,02
